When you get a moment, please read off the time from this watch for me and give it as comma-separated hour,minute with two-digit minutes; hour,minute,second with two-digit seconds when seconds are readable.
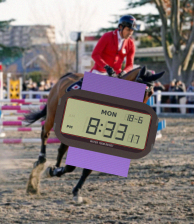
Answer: 8,33,17
